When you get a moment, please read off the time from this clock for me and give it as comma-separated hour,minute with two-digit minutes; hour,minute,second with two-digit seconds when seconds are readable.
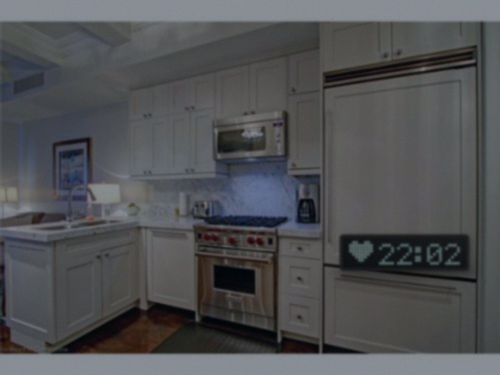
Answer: 22,02
